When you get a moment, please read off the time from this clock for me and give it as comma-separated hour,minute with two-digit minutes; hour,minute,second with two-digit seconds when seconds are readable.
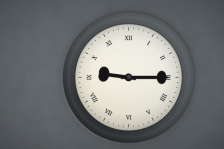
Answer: 9,15
